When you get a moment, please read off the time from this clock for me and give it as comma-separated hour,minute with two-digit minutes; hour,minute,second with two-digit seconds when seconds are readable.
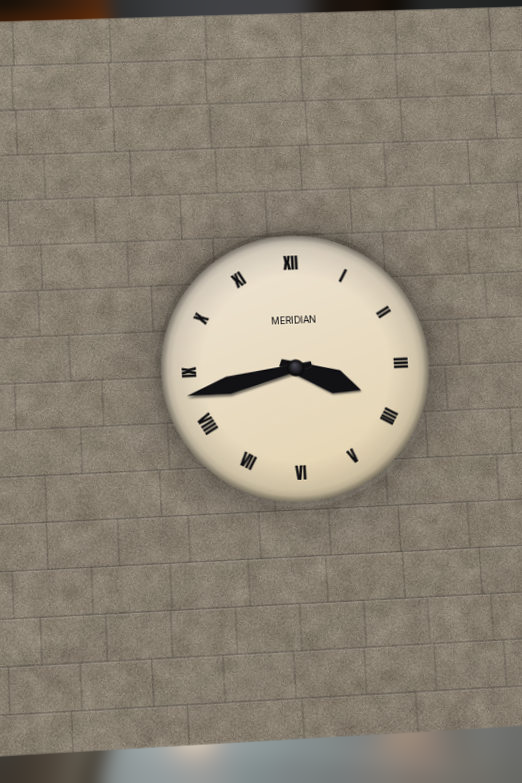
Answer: 3,43
